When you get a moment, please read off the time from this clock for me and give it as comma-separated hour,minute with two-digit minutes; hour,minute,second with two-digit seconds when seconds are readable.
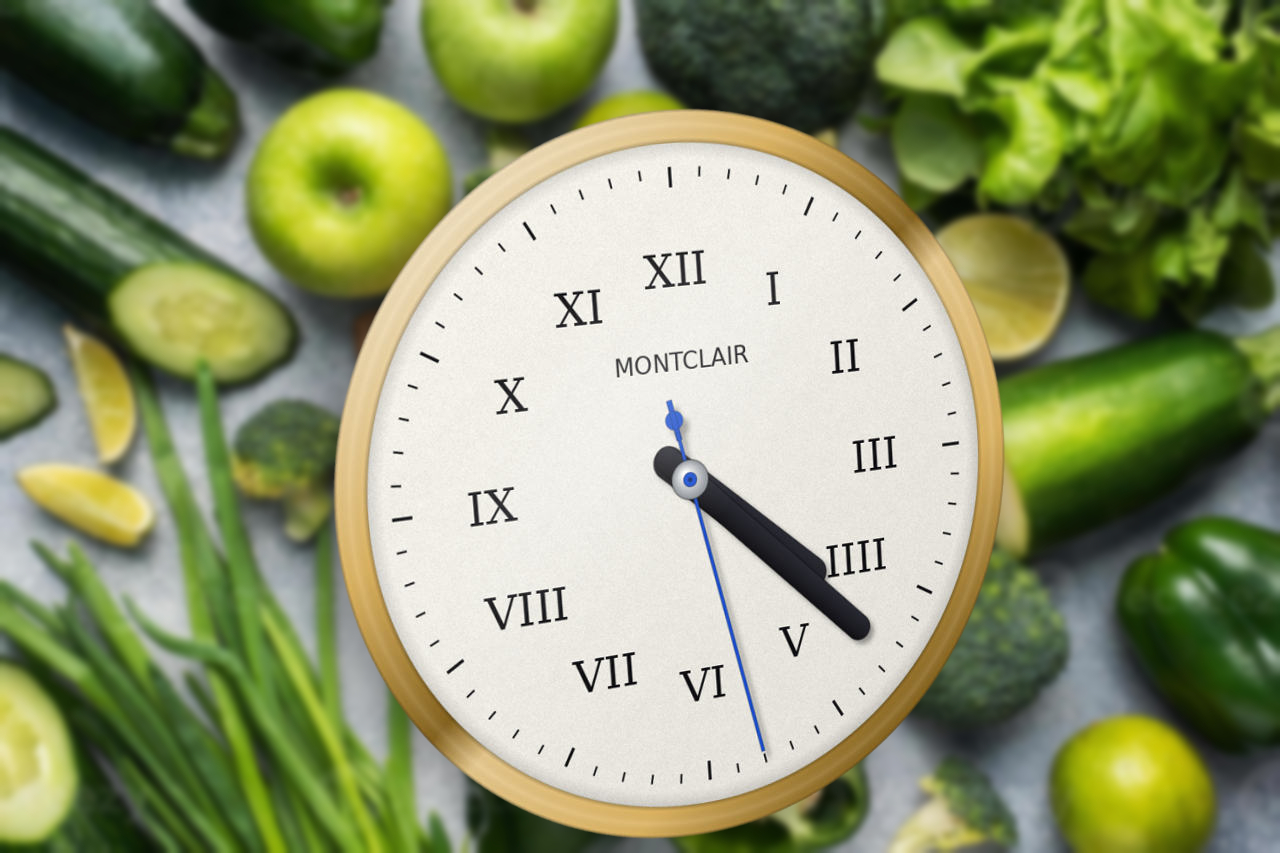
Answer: 4,22,28
